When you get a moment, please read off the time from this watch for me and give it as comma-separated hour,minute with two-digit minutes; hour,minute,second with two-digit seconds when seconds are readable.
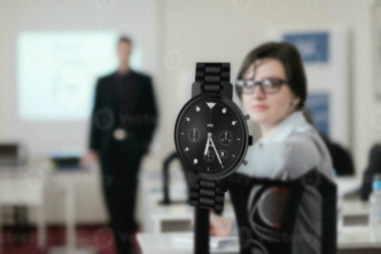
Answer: 6,25
